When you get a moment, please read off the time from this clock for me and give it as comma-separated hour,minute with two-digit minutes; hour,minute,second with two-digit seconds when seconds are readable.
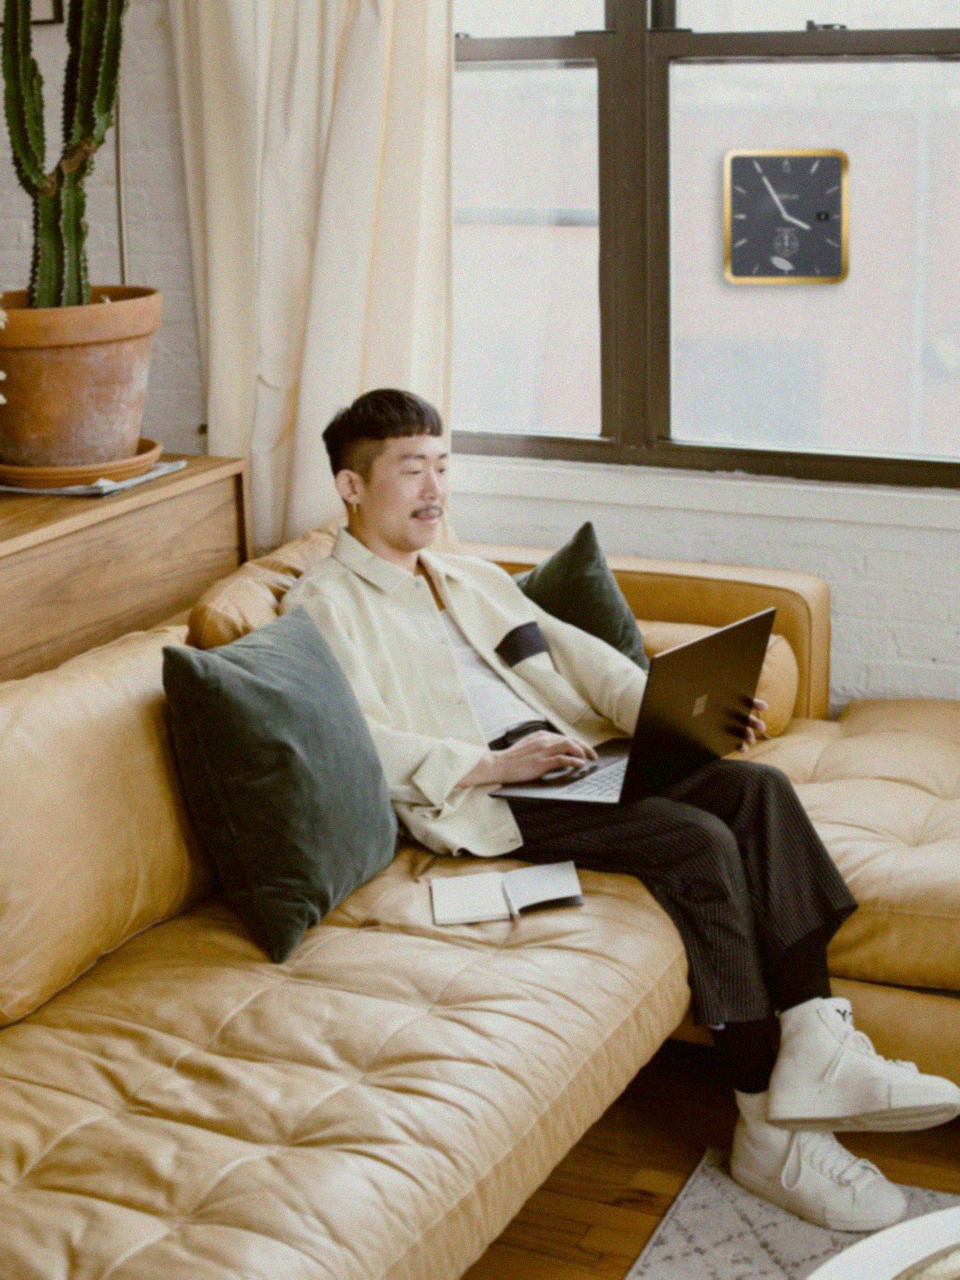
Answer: 3,55
